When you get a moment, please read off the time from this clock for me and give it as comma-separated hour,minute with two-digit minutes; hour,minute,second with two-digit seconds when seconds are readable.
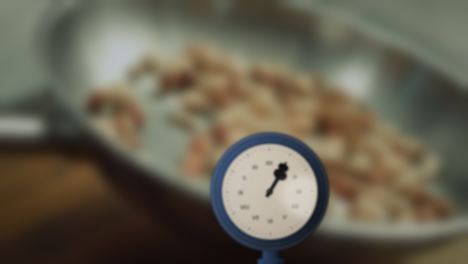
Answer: 1,05
